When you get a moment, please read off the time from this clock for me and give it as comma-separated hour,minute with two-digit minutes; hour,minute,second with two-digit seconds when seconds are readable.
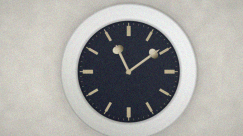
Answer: 11,09
